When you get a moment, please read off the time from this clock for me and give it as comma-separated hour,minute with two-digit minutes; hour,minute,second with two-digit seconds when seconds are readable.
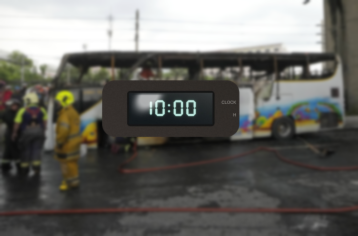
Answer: 10,00
